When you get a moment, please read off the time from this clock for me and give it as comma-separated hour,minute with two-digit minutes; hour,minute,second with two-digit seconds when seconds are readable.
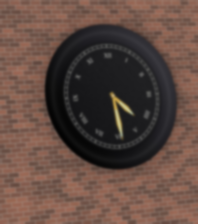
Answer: 4,29
